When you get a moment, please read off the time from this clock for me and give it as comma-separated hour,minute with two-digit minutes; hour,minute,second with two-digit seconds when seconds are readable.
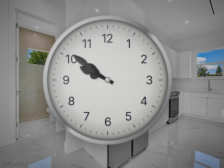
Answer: 9,51
